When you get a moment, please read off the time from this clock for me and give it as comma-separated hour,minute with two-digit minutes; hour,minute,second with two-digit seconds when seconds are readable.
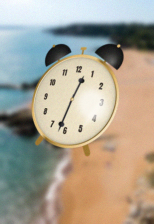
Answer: 12,32
